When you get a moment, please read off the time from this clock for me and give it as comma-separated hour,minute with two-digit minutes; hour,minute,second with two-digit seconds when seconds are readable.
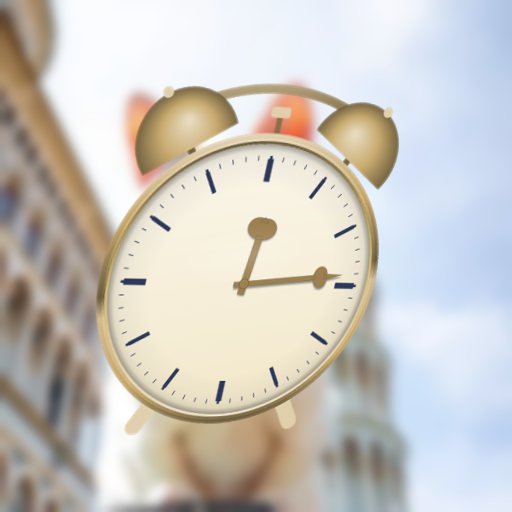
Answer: 12,14
